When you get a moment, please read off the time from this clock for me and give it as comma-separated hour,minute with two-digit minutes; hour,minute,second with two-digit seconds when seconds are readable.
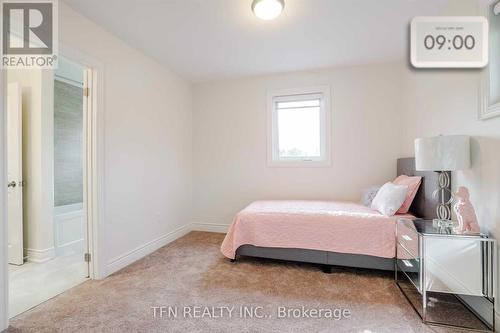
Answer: 9,00
